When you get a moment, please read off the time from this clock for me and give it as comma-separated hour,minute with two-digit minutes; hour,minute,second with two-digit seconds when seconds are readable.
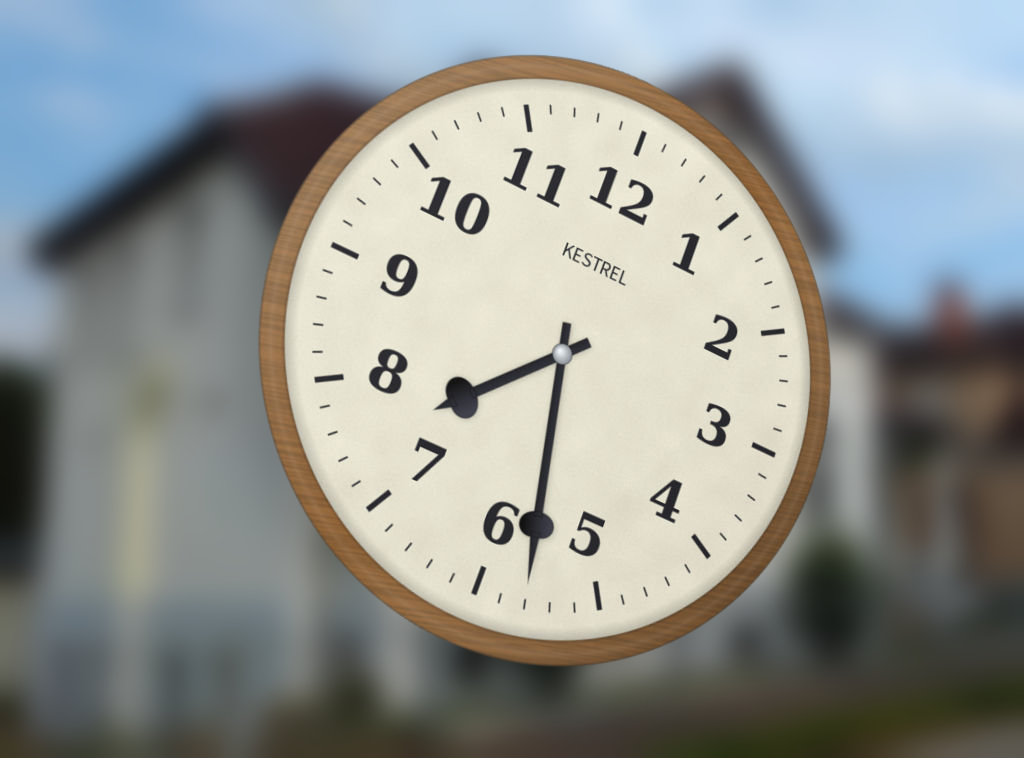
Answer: 7,28
